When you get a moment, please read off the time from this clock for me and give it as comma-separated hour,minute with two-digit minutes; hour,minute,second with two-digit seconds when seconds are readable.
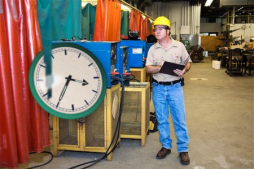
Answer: 3,35
